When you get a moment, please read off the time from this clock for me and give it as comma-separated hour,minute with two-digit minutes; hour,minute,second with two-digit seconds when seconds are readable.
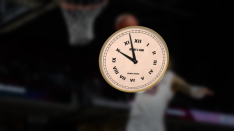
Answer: 9,57
